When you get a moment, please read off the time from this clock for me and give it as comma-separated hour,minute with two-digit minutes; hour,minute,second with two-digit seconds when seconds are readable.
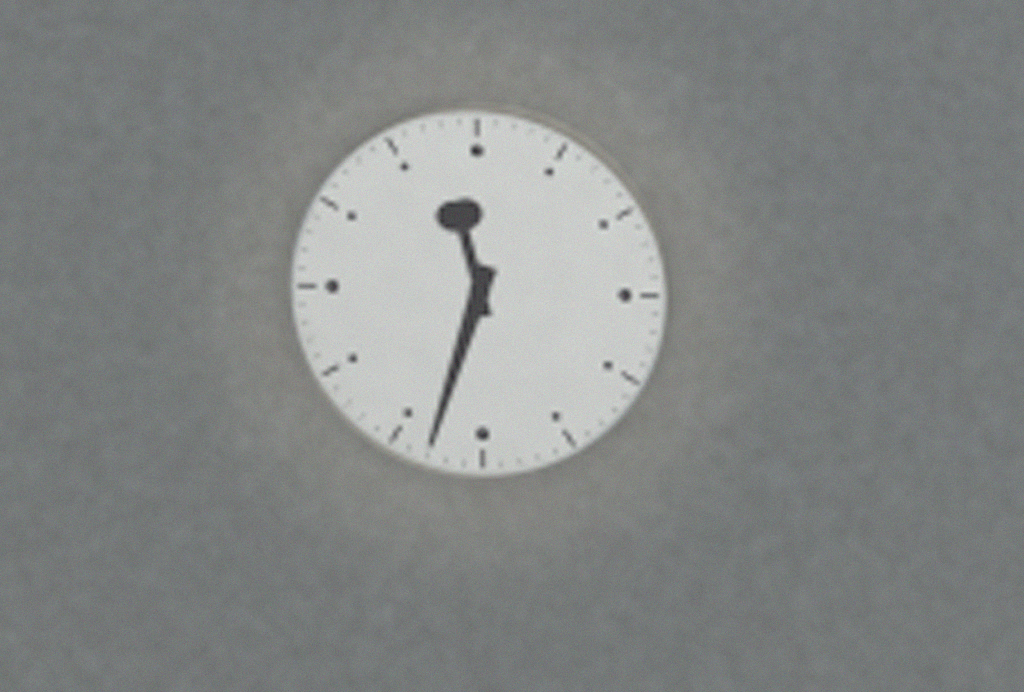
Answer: 11,33
